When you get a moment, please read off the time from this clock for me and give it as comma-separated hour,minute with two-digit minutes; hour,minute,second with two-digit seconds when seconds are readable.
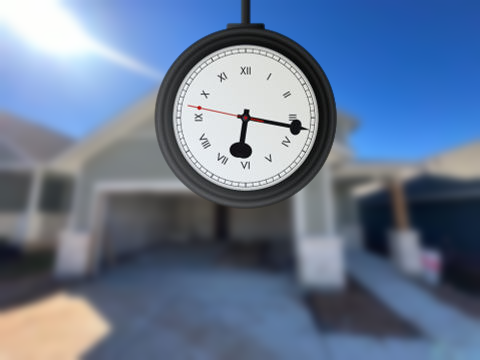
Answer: 6,16,47
